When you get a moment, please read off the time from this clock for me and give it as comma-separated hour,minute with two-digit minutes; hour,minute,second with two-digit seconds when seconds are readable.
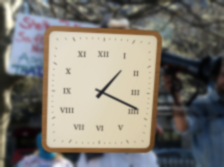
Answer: 1,19
